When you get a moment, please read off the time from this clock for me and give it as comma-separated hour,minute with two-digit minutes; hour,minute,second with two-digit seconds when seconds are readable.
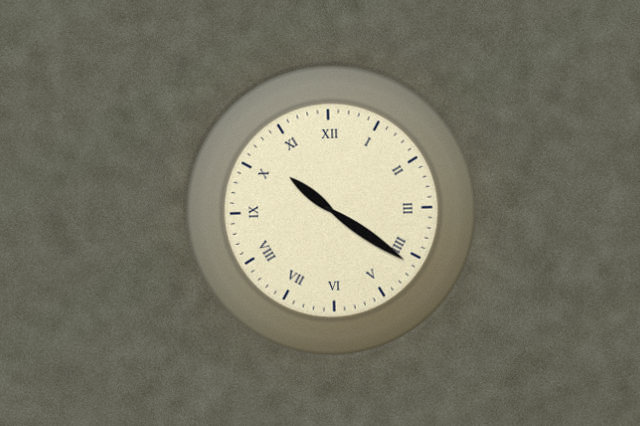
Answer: 10,21
